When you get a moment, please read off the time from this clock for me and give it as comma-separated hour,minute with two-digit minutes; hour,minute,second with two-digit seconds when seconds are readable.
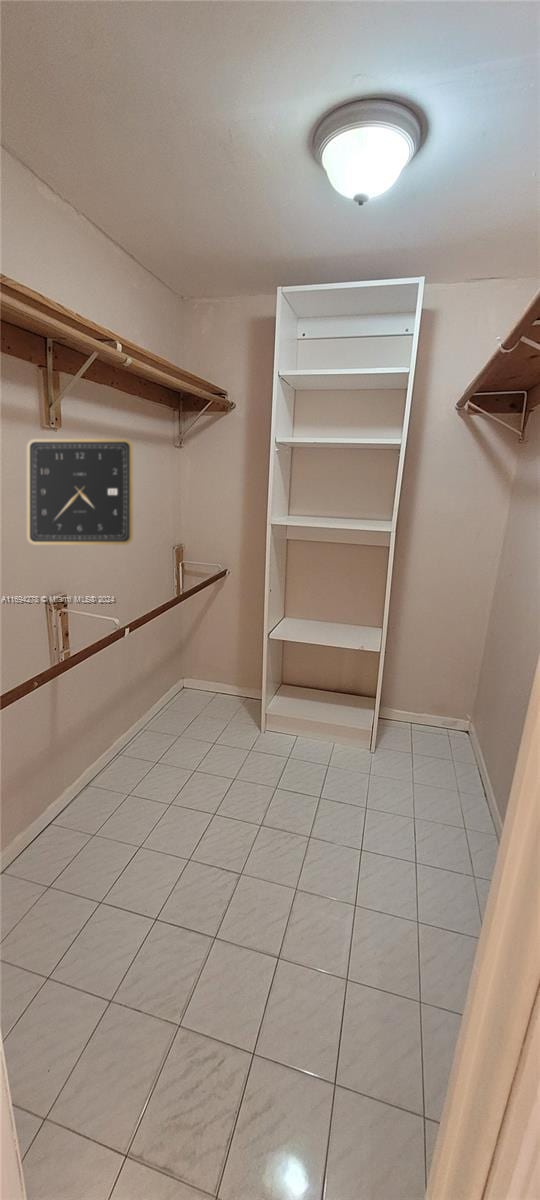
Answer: 4,37
